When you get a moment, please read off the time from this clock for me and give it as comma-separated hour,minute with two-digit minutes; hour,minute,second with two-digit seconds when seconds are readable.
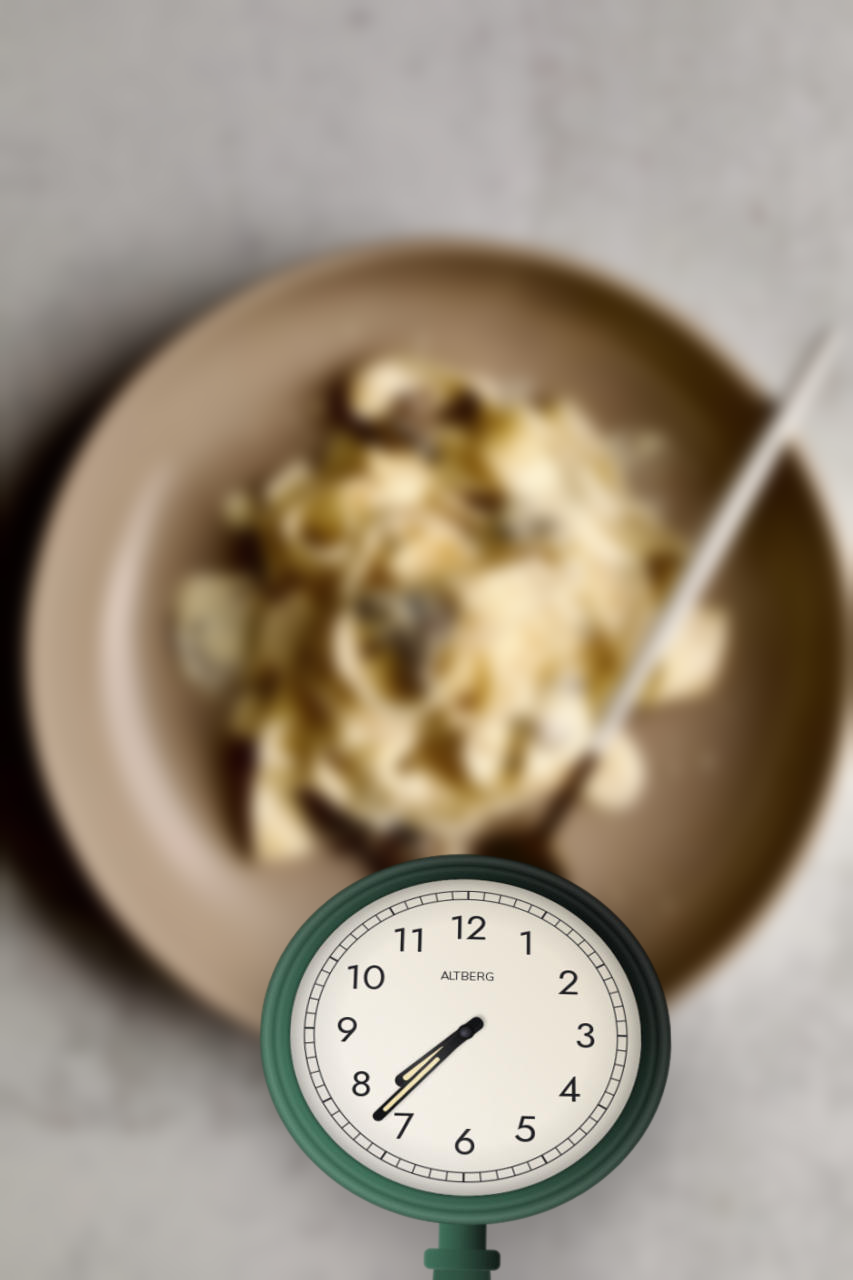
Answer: 7,37
